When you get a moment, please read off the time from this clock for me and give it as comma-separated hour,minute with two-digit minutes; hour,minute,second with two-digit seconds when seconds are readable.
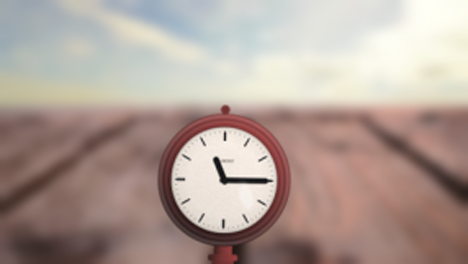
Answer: 11,15
